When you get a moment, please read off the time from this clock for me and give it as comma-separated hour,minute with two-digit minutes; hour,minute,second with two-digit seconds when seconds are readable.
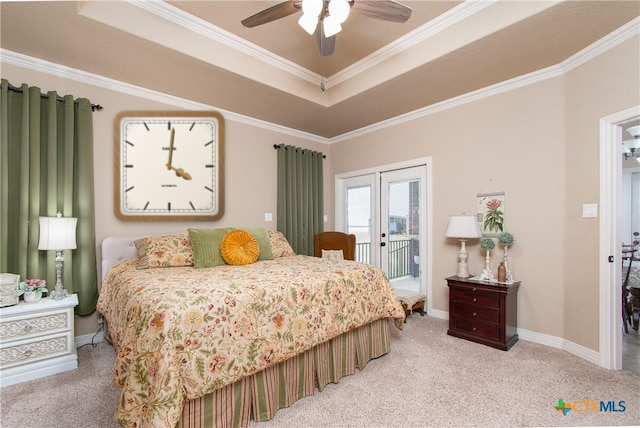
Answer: 4,01
